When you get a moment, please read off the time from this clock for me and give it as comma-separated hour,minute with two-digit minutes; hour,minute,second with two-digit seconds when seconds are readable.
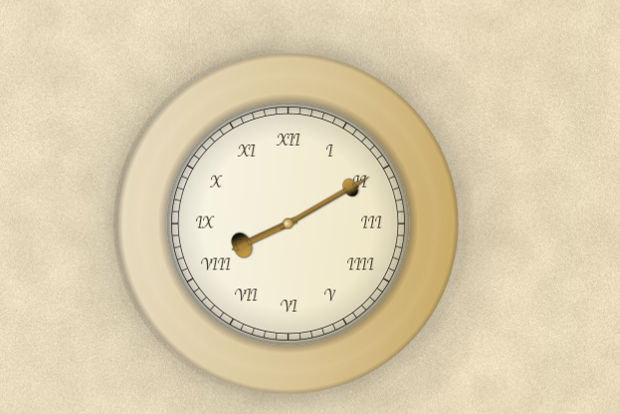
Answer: 8,10
